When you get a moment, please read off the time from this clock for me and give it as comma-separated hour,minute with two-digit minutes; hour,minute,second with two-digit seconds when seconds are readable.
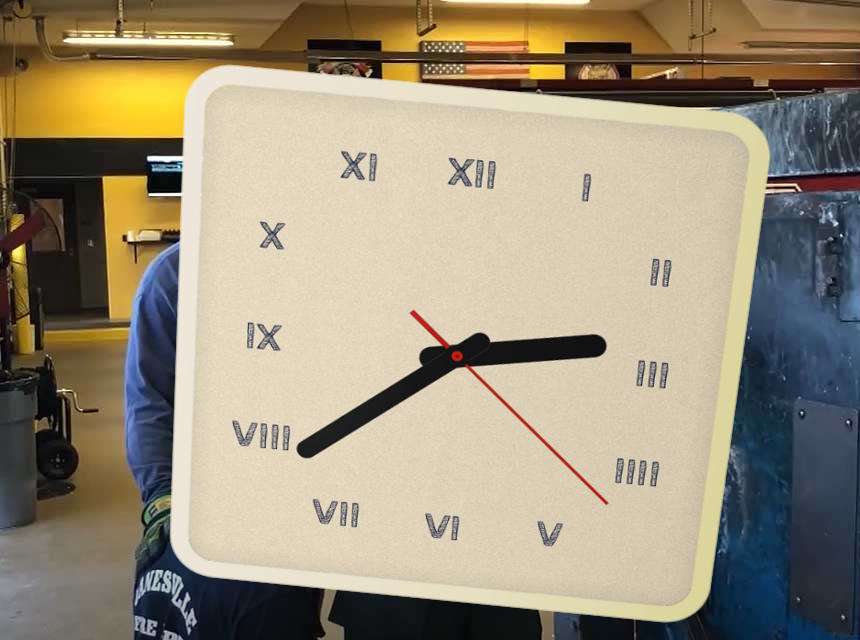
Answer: 2,38,22
